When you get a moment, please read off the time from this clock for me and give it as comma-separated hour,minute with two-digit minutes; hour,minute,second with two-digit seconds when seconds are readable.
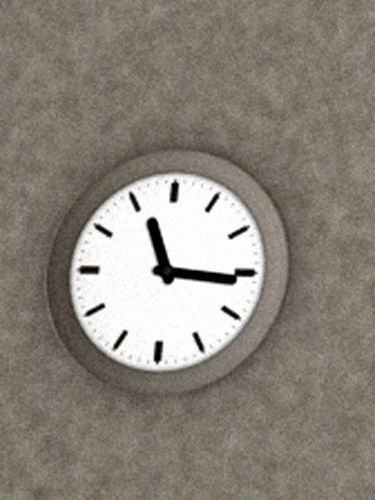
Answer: 11,16
